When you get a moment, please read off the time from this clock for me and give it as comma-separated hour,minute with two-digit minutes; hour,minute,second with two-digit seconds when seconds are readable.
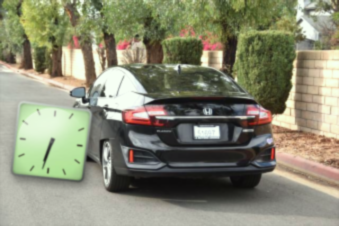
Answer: 6,32
